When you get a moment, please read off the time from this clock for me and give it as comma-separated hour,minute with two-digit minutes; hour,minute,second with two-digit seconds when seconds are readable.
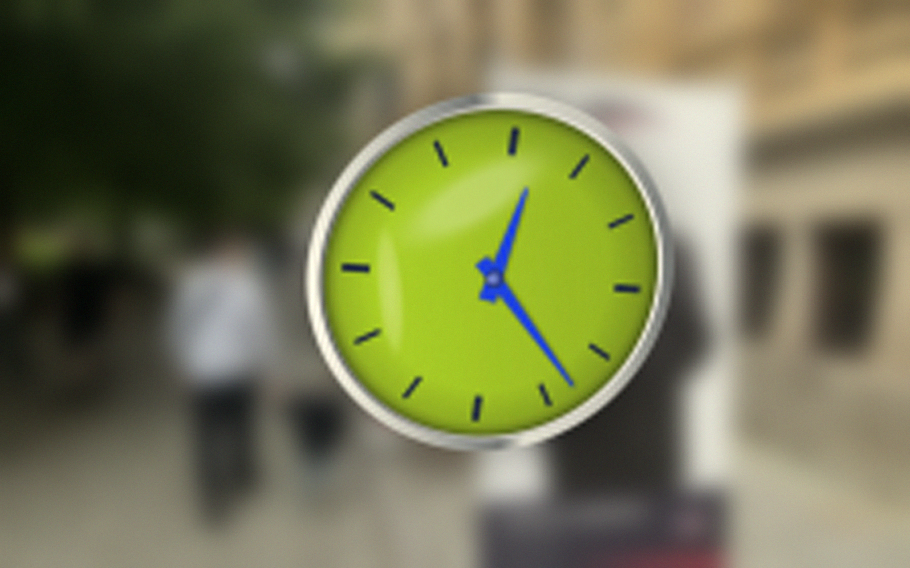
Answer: 12,23
